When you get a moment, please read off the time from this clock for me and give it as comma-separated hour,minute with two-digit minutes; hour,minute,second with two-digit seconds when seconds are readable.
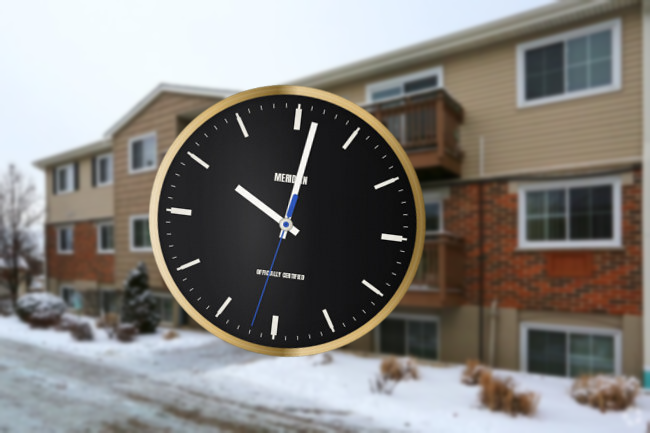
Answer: 10,01,32
